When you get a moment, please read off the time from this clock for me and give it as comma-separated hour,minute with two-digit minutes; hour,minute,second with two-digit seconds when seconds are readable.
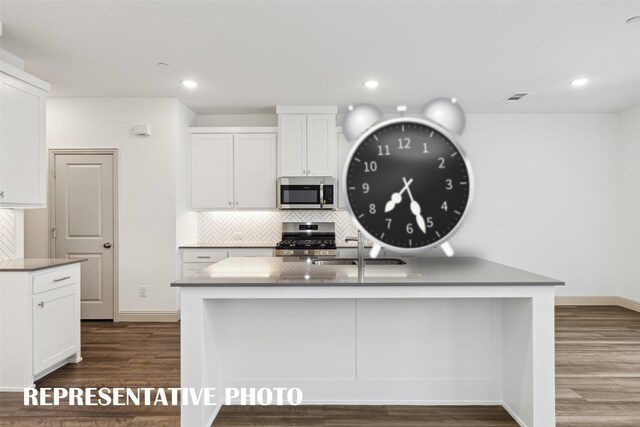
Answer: 7,27
